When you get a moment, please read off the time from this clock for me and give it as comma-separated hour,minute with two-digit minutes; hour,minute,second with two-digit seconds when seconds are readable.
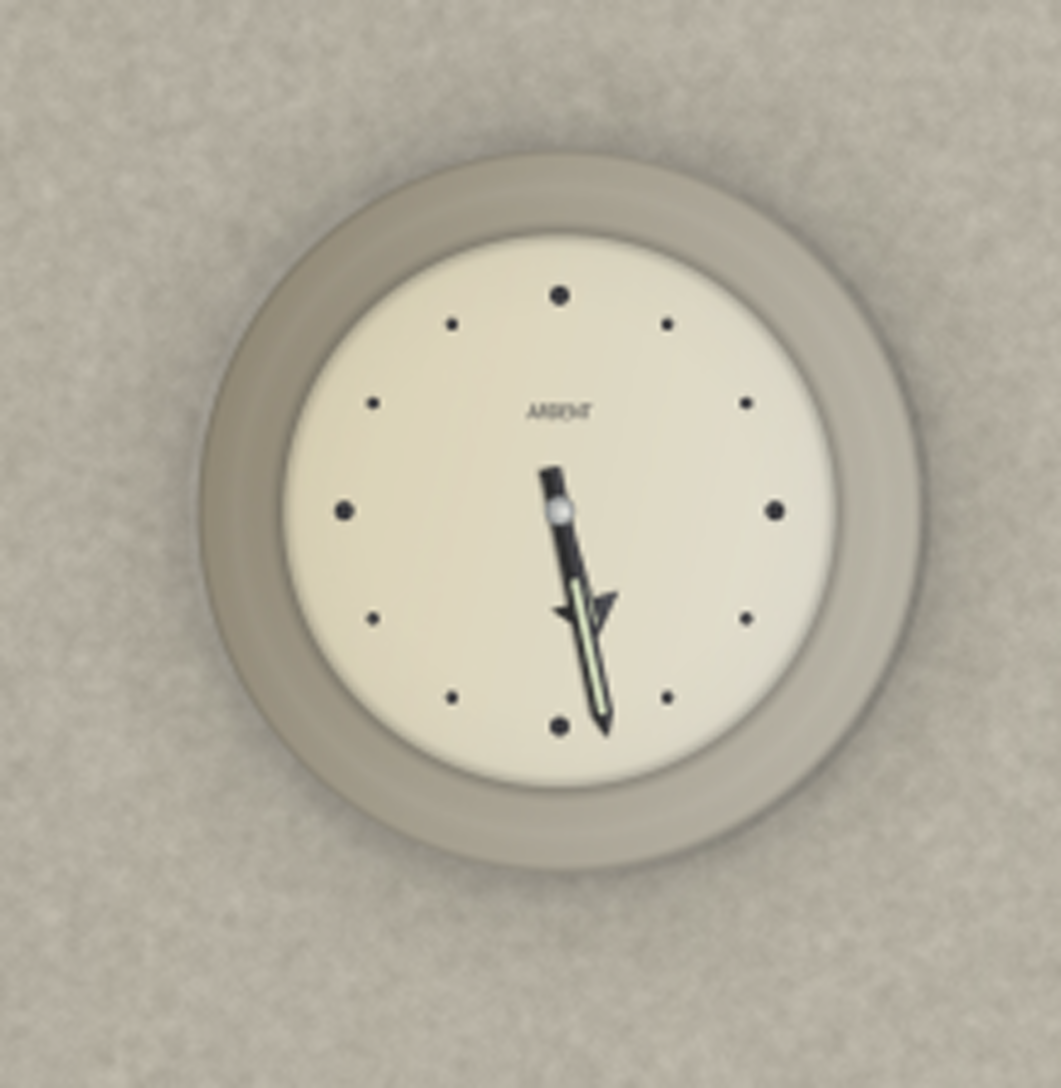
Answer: 5,28
